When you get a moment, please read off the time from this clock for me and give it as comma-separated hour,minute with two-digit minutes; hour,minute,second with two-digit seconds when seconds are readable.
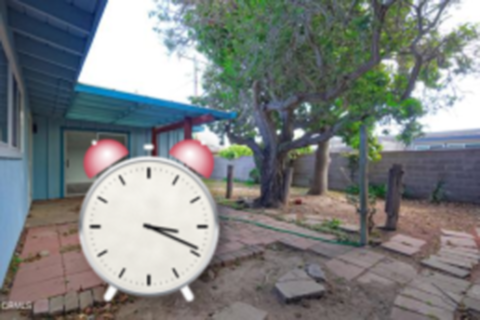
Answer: 3,19
